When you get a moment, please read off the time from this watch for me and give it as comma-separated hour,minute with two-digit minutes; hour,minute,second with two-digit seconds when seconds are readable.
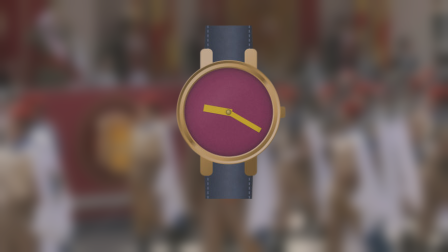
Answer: 9,20
